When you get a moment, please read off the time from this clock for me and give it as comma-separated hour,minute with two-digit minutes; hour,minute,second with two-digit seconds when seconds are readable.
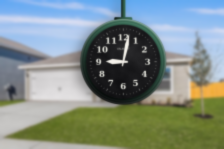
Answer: 9,02
